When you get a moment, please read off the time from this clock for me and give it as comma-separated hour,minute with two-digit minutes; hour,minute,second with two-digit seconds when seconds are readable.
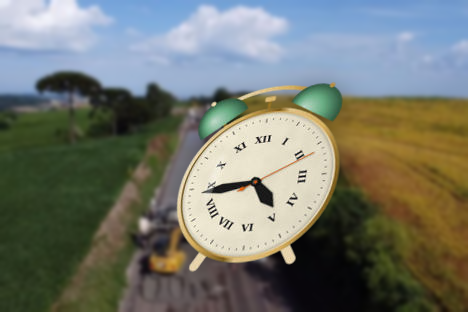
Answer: 4,44,11
